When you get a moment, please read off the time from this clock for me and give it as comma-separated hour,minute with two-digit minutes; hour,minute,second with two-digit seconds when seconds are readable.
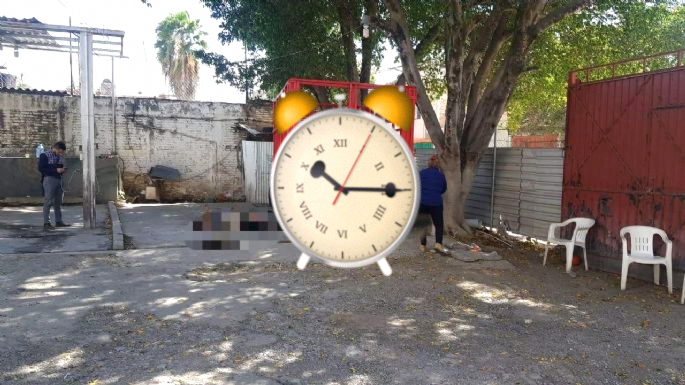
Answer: 10,15,05
